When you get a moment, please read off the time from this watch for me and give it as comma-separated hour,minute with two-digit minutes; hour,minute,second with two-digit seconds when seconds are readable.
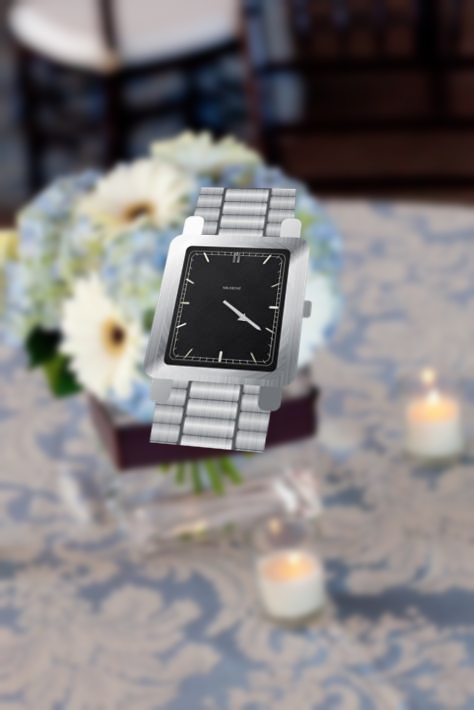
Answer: 4,21
